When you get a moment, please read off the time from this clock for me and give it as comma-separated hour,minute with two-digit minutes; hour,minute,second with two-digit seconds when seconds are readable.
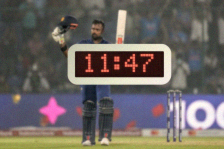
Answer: 11,47
